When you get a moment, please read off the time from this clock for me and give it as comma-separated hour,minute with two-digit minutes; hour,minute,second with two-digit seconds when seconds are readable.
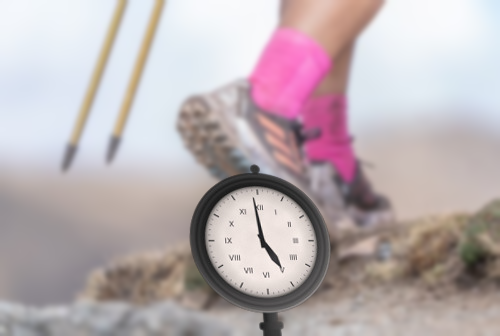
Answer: 4,59
